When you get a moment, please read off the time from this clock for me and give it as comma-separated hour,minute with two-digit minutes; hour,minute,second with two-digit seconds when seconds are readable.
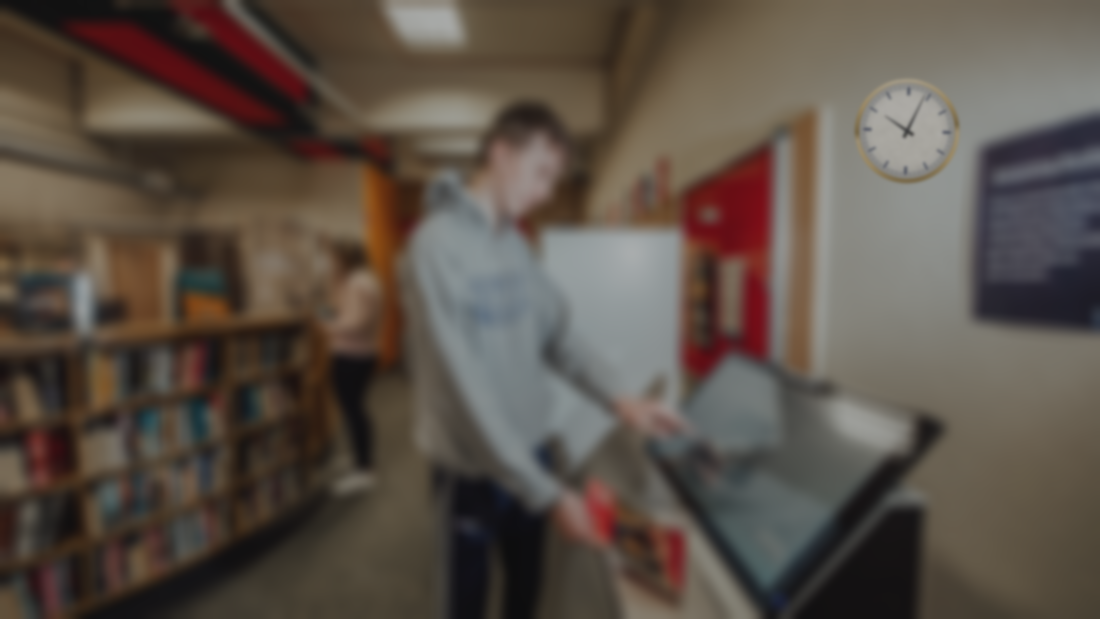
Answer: 10,04
